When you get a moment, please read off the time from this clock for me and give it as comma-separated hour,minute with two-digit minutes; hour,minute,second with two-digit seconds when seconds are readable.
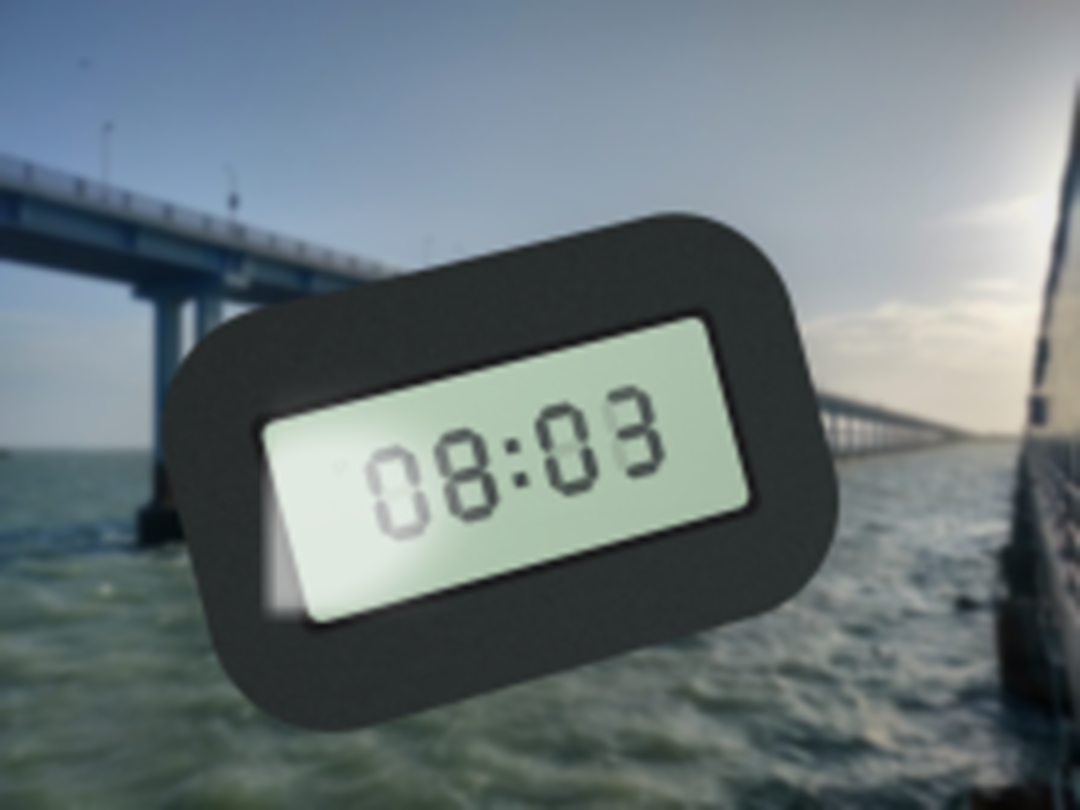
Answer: 8,03
